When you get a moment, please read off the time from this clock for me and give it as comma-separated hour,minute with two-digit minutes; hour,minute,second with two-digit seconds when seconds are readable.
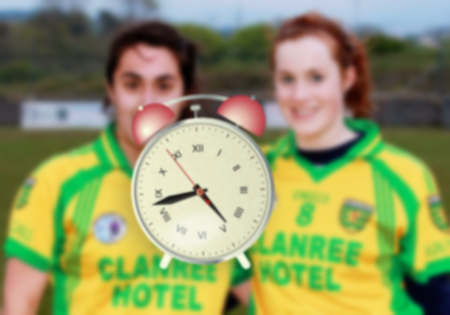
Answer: 4,42,54
